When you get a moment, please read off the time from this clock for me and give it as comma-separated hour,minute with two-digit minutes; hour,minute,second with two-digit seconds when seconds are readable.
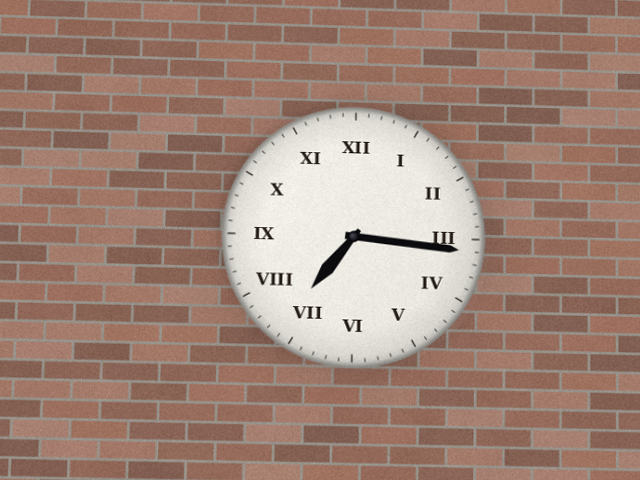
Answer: 7,16
